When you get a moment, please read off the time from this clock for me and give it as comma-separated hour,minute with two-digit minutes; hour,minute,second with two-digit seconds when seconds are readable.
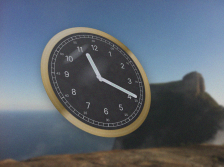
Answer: 11,19
